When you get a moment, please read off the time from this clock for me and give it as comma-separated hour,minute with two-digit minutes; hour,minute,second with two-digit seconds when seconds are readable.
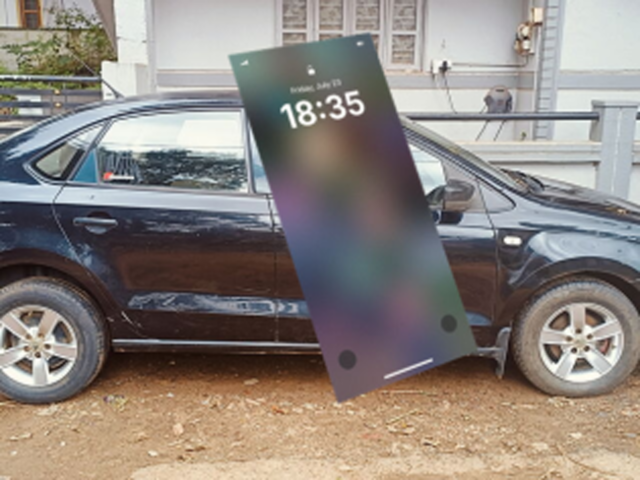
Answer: 18,35
